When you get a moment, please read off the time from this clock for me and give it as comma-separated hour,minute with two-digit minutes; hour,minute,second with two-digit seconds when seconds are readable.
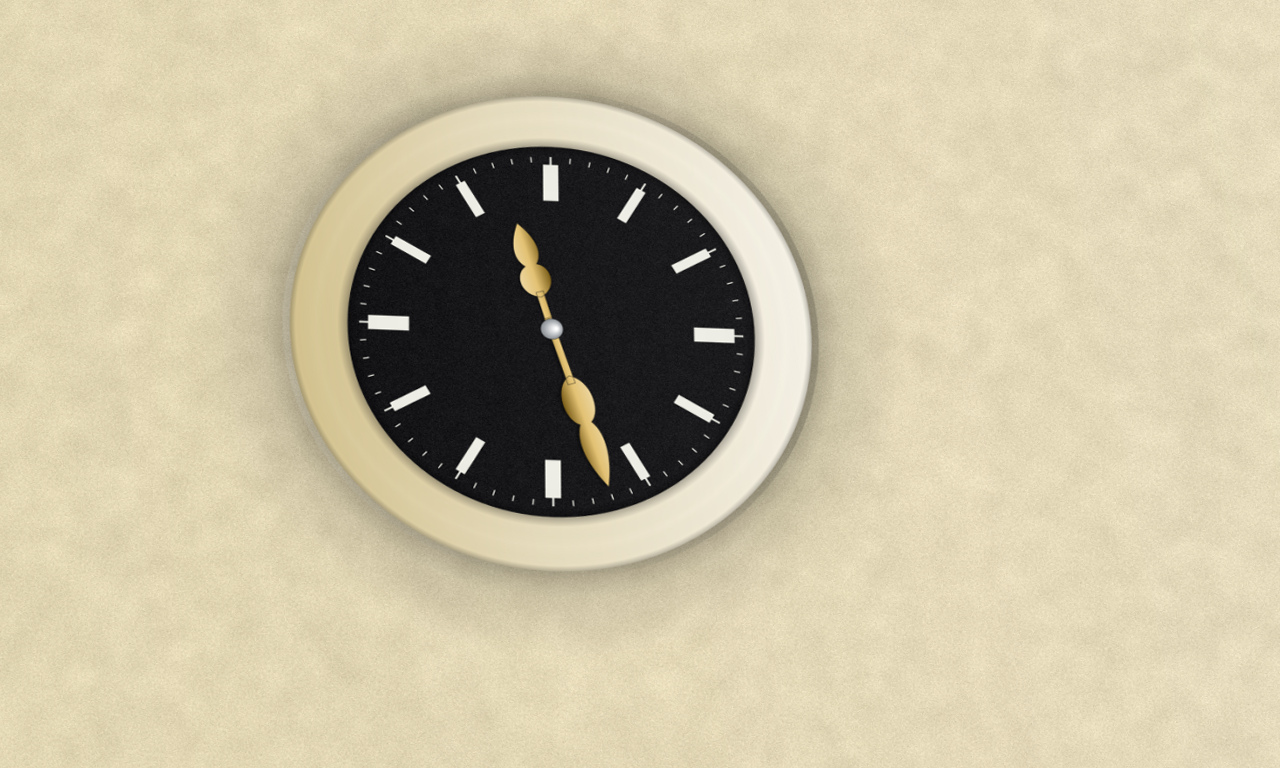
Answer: 11,27
